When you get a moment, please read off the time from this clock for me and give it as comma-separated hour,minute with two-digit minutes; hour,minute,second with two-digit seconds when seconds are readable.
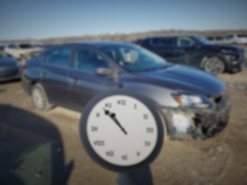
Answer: 10,53
